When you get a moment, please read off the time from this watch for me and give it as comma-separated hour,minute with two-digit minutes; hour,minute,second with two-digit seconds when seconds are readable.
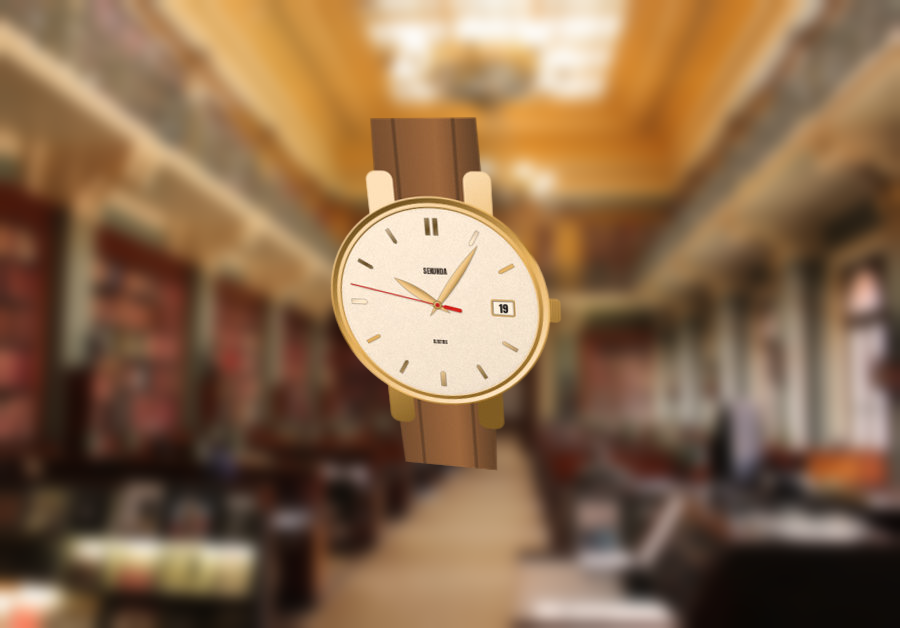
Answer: 10,05,47
